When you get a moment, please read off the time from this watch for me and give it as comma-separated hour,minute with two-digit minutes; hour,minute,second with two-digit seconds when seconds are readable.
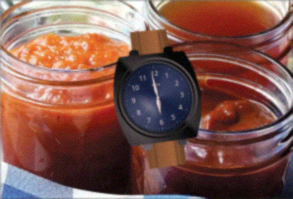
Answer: 5,59
